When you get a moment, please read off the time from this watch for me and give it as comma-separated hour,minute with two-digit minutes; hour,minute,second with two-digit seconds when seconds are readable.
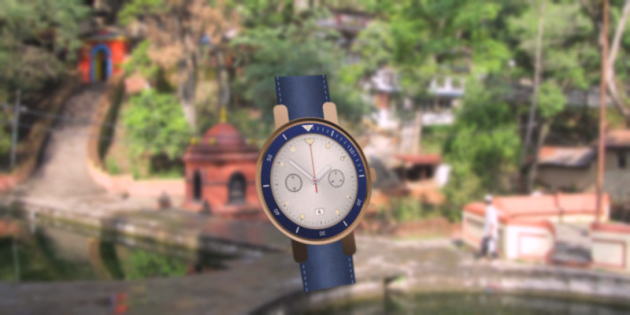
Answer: 1,52
